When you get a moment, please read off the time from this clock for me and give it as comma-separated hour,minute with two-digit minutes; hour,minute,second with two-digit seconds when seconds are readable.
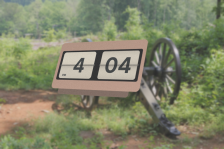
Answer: 4,04
